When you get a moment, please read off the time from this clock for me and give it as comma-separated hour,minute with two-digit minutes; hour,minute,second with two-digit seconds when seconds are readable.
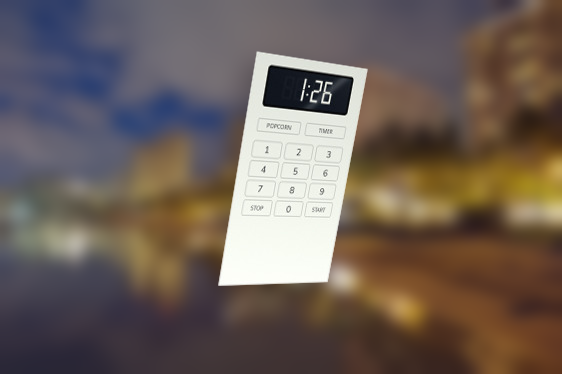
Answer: 1,26
